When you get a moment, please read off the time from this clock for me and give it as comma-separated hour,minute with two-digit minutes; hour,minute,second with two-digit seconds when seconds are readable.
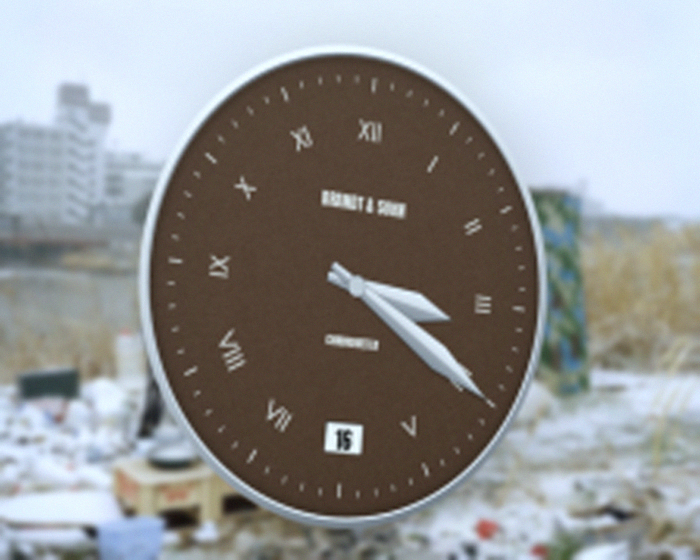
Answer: 3,20
